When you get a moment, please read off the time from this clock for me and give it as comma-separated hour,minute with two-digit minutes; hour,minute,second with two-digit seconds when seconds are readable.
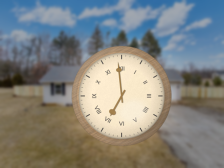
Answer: 6,59
